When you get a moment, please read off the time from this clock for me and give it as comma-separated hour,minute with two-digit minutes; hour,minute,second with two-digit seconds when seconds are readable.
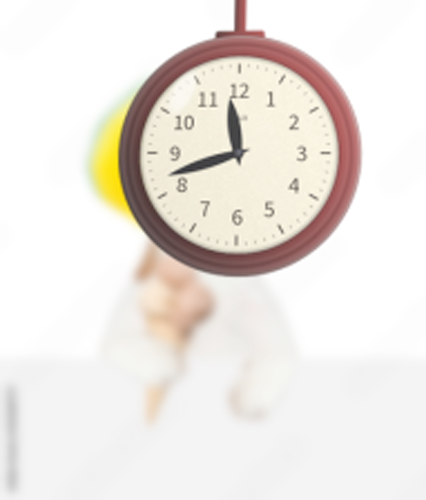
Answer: 11,42
